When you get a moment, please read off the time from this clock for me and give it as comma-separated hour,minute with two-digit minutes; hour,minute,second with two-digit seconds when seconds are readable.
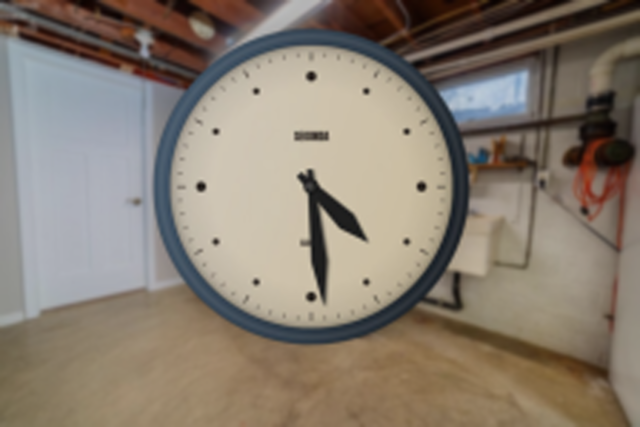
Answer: 4,29
